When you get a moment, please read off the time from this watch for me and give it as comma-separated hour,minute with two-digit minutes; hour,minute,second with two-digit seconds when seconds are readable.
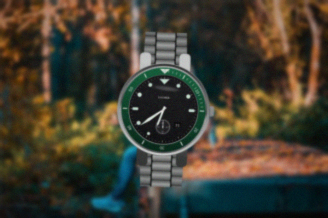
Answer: 6,39
